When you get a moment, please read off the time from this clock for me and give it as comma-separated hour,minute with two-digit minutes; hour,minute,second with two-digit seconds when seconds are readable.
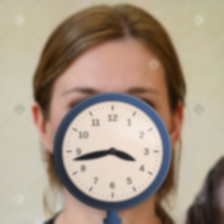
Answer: 3,43
